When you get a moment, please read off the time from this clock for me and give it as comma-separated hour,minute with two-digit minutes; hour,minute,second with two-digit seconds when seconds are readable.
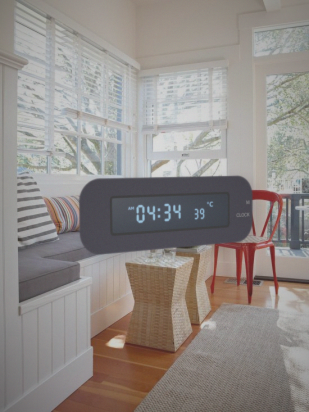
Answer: 4,34
